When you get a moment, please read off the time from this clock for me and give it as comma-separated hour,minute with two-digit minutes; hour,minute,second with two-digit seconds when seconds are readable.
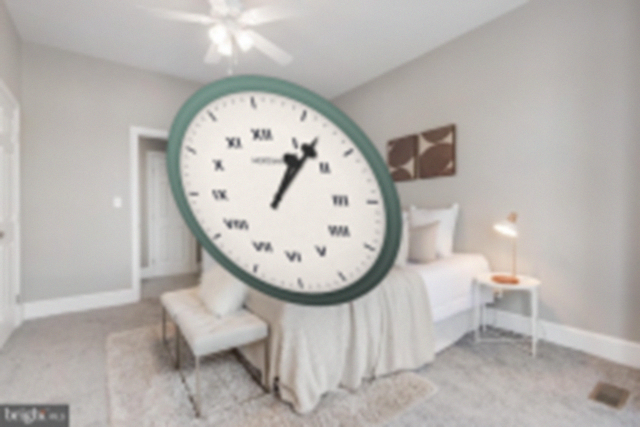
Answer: 1,07
